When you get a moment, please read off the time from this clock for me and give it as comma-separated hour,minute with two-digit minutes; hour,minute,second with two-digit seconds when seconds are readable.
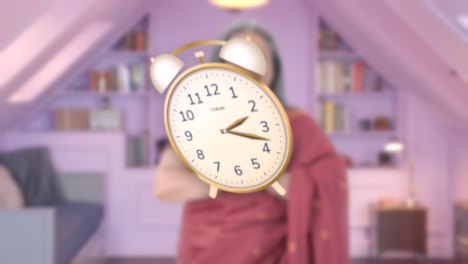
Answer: 2,18
